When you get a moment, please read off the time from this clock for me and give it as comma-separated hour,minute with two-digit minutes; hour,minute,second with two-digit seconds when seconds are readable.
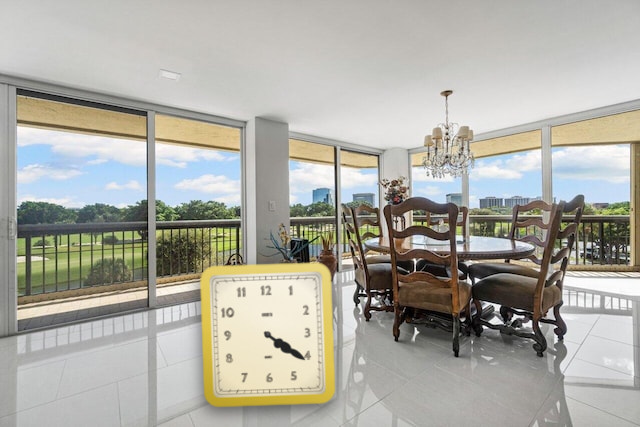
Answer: 4,21
